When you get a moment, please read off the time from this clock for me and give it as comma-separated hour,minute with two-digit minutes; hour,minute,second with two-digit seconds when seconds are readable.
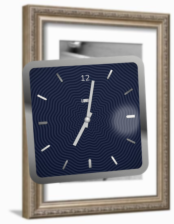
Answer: 7,02
